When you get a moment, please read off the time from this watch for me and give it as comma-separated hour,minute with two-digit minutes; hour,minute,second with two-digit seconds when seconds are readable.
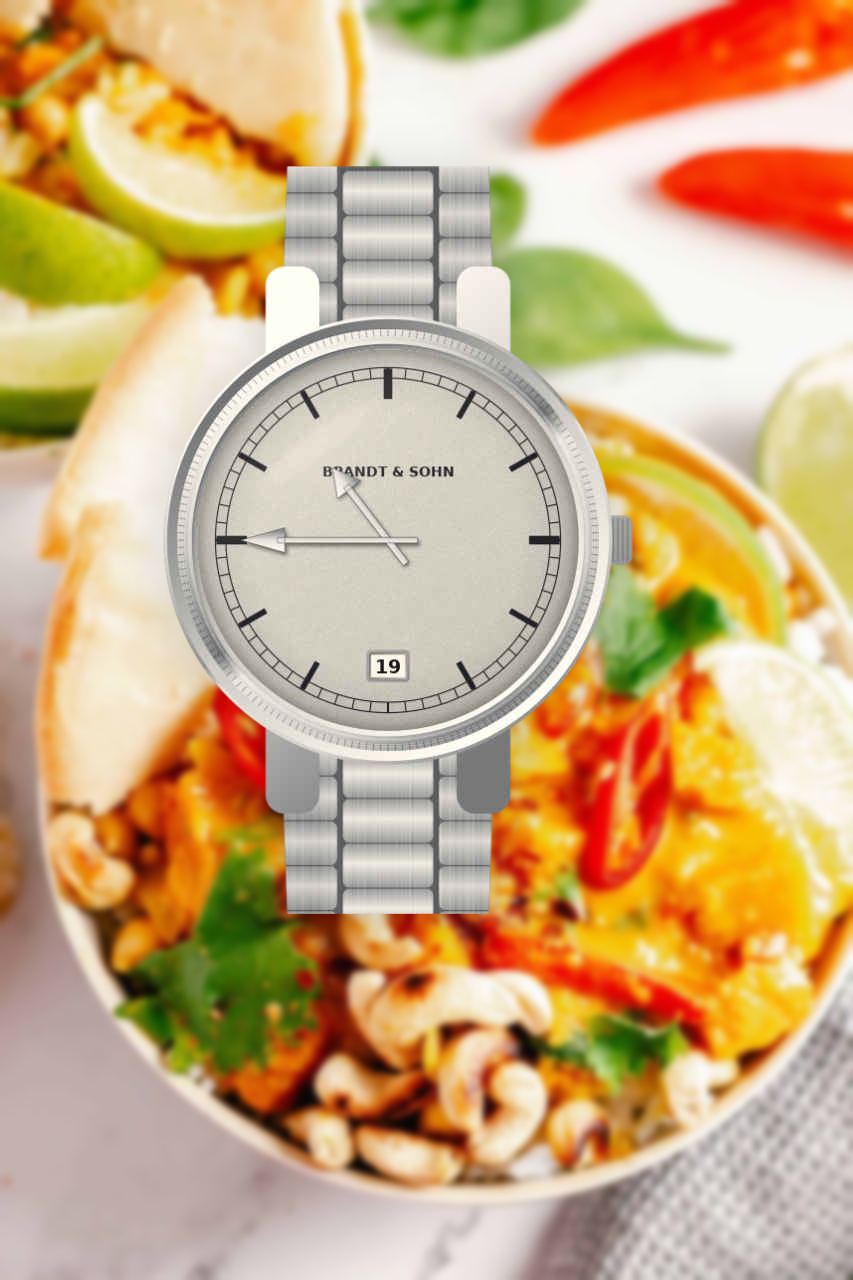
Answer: 10,45
